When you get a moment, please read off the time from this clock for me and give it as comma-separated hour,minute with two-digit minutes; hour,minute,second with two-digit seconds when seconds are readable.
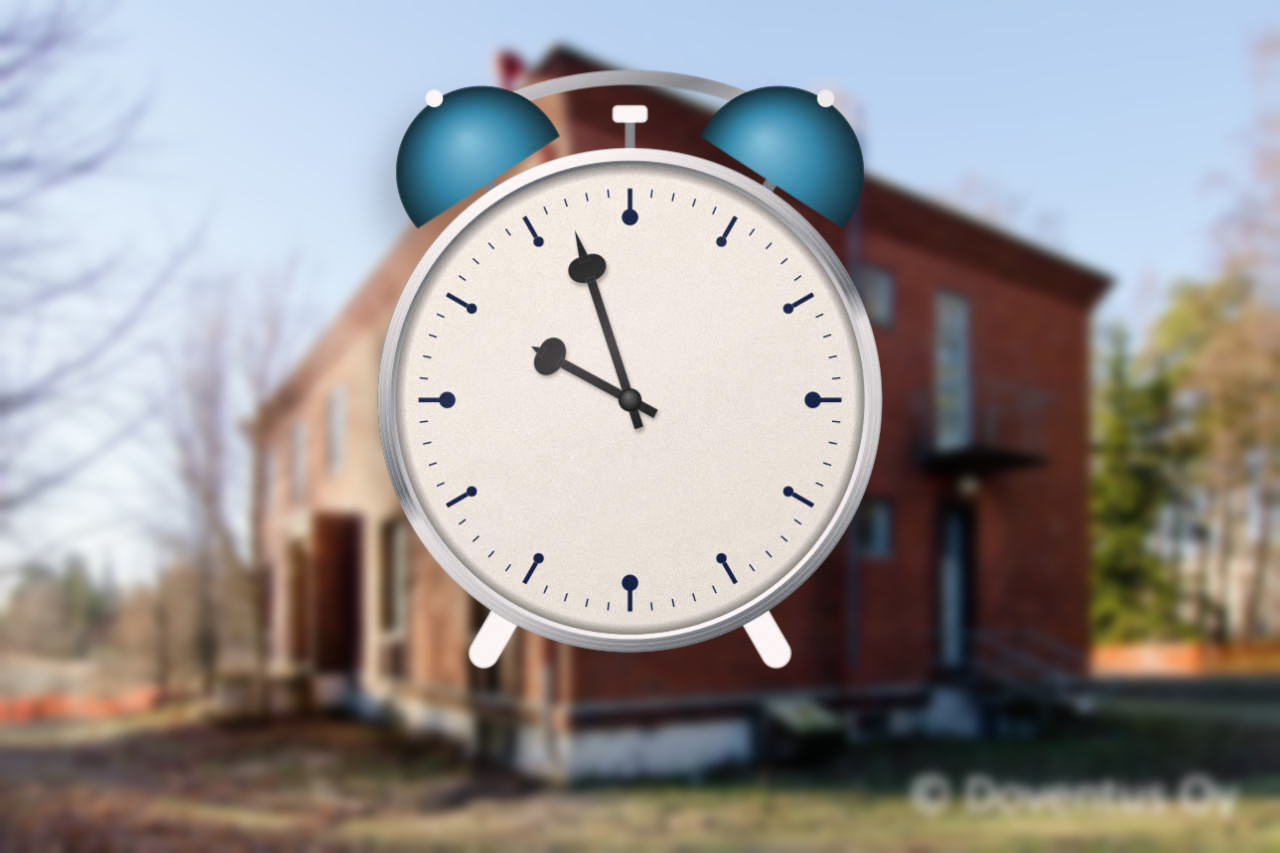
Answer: 9,57
